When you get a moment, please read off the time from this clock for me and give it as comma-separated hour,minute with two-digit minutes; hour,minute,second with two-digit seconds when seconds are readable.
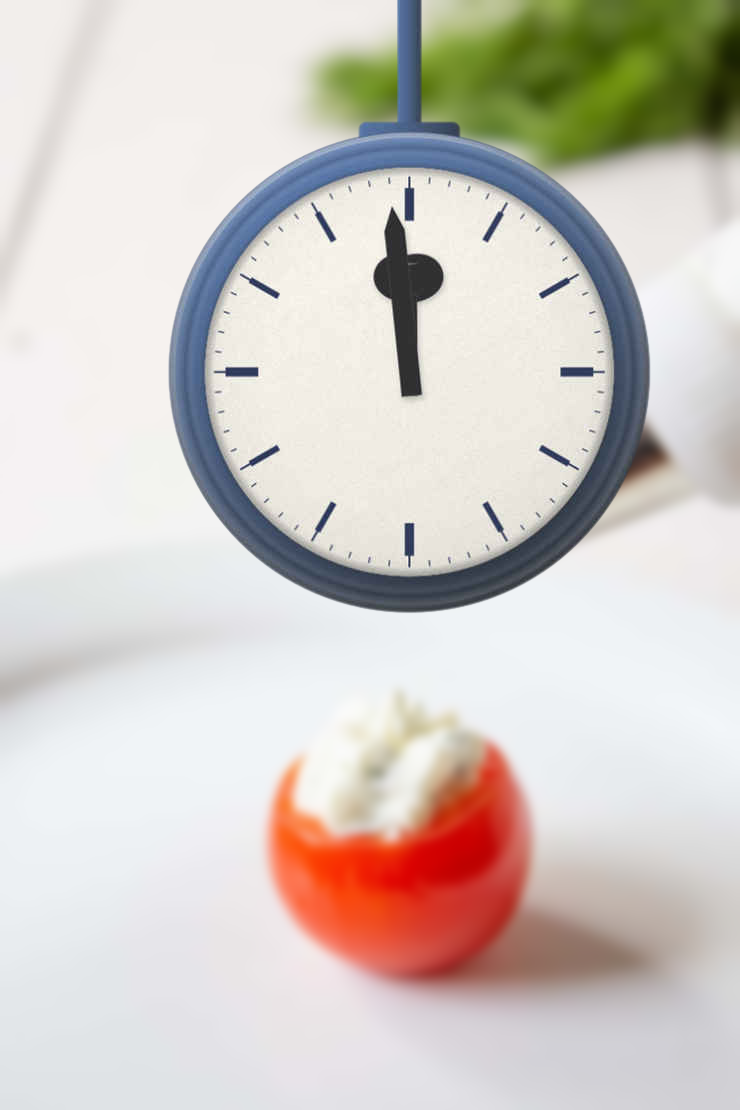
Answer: 11,59
